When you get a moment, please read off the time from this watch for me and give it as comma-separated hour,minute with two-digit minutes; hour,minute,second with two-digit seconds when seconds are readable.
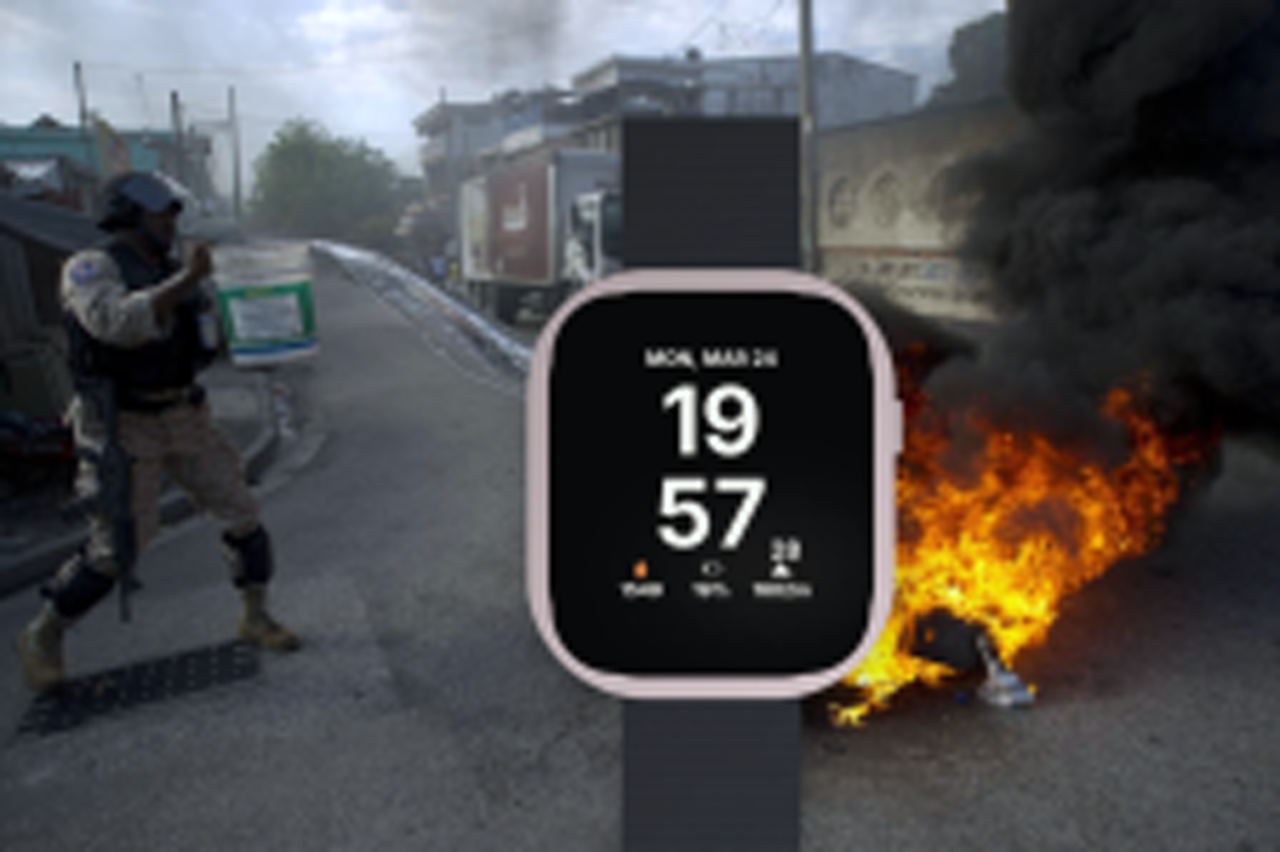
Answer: 19,57
